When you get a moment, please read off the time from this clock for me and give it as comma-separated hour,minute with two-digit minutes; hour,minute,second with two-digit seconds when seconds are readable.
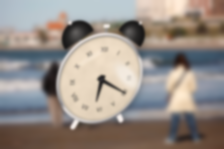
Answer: 6,20
